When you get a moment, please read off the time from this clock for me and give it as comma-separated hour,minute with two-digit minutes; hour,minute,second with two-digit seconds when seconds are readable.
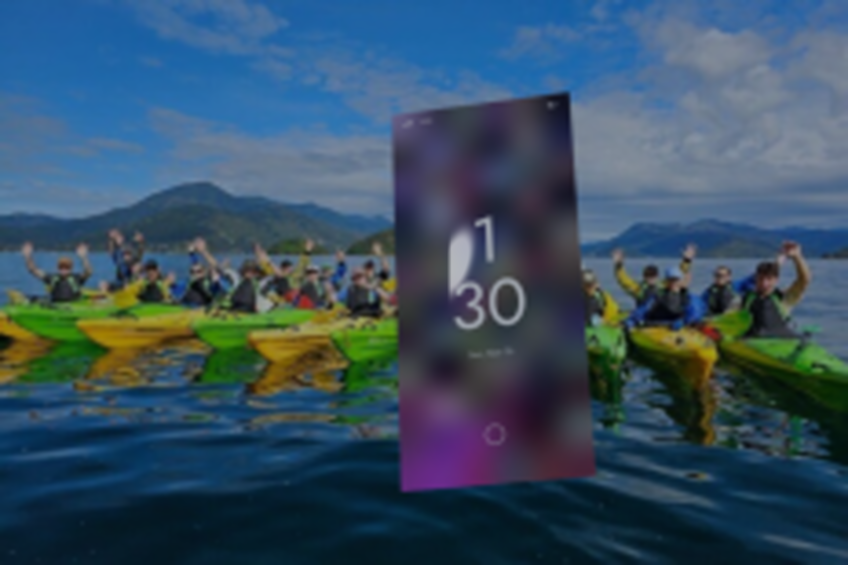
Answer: 1,30
